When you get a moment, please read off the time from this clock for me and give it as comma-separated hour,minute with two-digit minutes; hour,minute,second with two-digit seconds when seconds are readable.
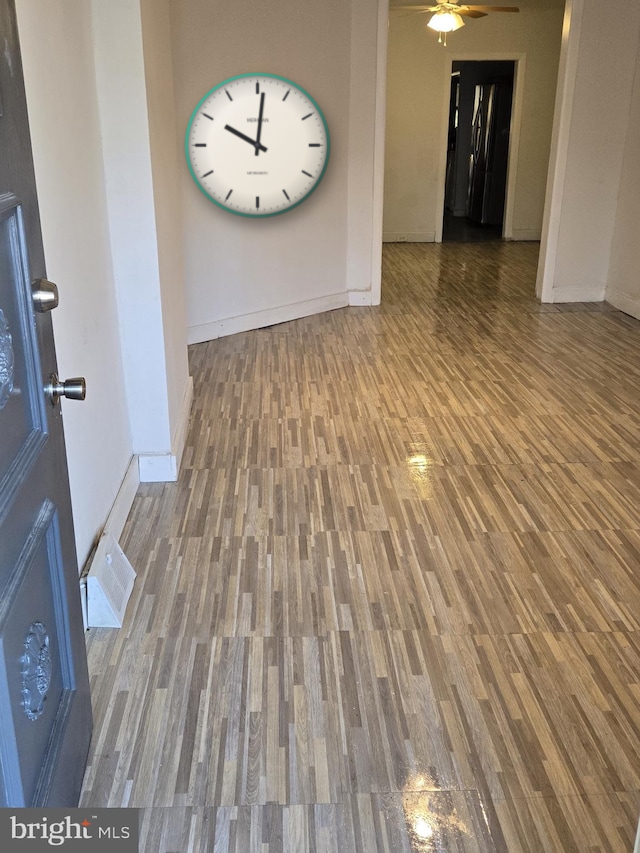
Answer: 10,01
